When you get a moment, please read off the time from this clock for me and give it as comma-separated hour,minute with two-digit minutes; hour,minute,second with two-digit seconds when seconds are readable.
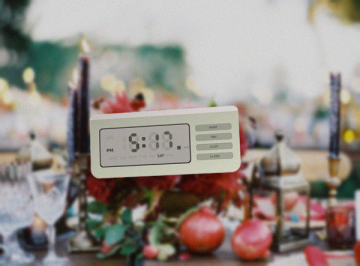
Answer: 5,17
